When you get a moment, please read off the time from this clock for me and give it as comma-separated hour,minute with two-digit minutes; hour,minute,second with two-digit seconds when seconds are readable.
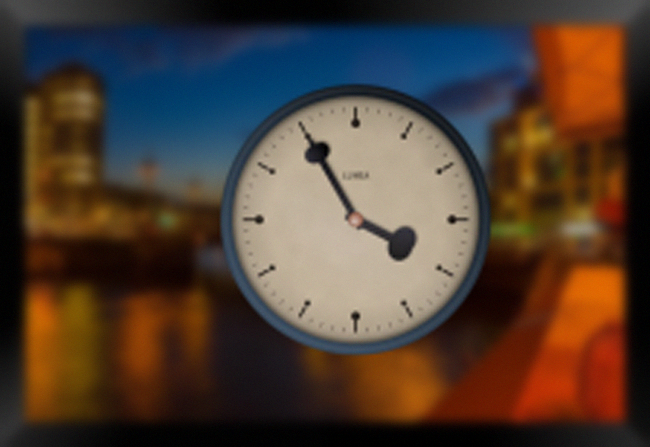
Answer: 3,55
